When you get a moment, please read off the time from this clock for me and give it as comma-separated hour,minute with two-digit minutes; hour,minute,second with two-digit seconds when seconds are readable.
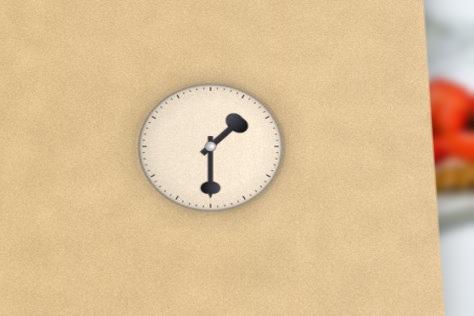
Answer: 1,30
